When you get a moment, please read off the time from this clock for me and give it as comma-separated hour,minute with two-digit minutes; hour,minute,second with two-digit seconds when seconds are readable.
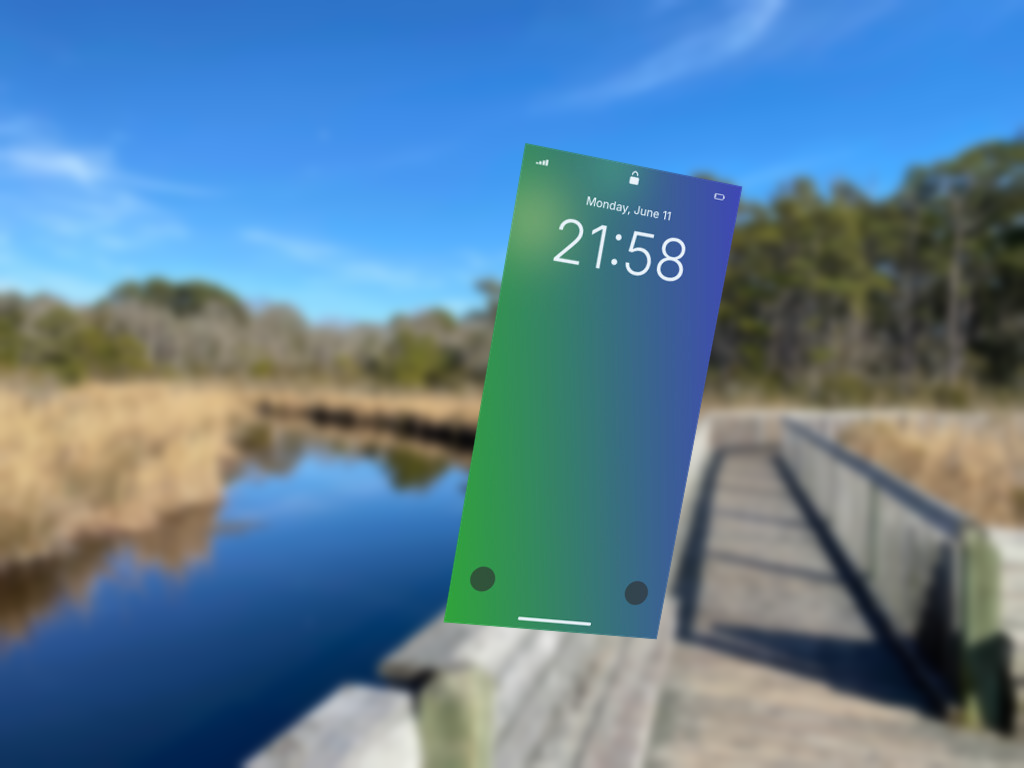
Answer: 21,58
